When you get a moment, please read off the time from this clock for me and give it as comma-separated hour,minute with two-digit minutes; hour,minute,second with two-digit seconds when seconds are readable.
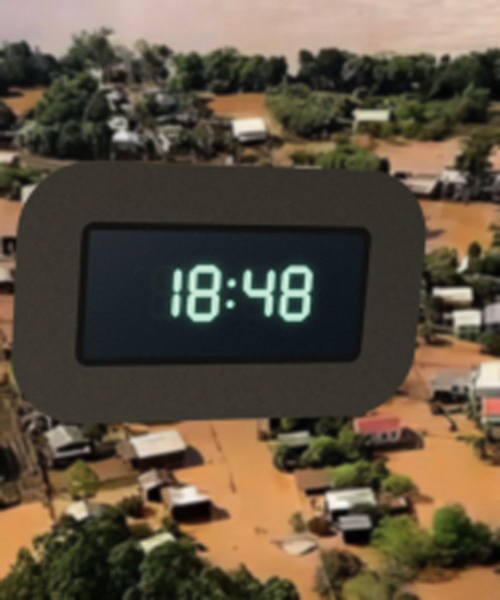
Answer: 18,48
